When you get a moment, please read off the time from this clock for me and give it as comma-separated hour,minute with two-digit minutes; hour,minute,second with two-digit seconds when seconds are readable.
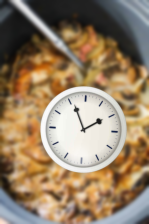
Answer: 1,56
